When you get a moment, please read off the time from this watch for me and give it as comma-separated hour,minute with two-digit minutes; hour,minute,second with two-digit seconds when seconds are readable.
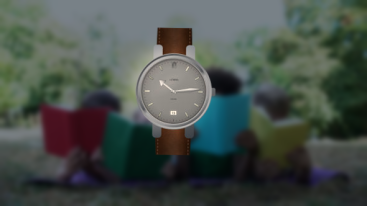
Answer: 10,14
